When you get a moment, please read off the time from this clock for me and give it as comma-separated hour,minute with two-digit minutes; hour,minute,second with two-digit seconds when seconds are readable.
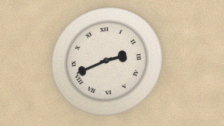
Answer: 2,42
